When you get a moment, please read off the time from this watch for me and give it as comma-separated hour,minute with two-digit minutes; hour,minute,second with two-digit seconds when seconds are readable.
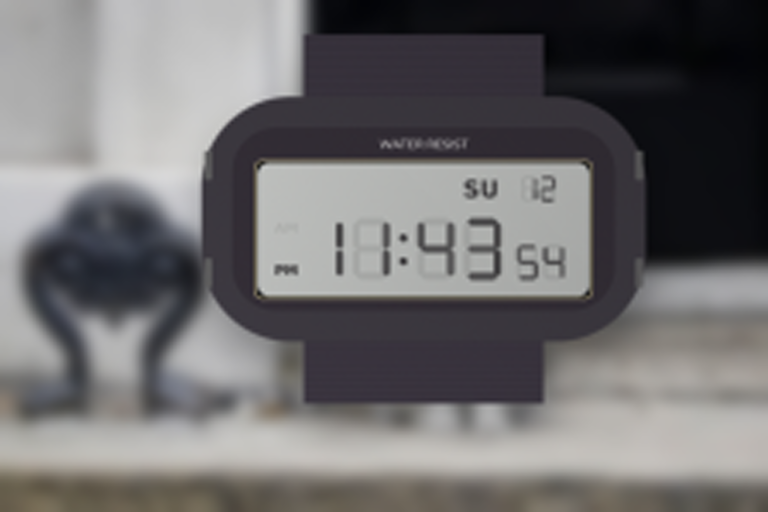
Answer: 11,43,54
